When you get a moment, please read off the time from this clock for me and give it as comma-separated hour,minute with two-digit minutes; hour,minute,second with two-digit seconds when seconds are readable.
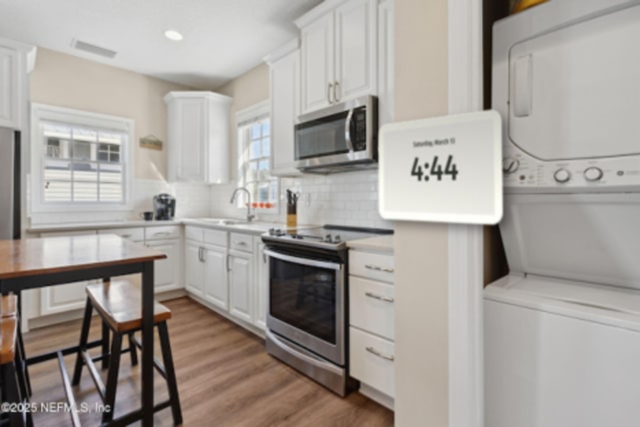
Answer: 4,44
